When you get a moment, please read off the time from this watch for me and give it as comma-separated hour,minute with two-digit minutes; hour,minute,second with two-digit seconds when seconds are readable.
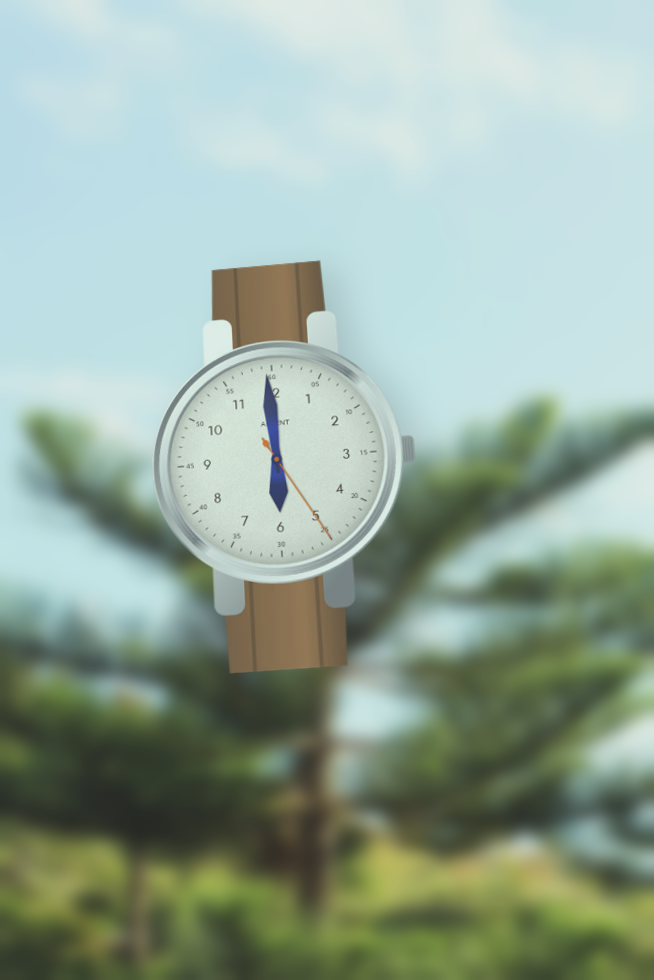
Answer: 5,59,25
